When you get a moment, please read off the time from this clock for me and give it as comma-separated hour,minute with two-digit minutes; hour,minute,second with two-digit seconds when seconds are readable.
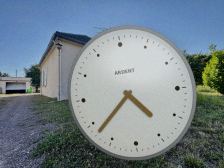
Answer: 4,38
